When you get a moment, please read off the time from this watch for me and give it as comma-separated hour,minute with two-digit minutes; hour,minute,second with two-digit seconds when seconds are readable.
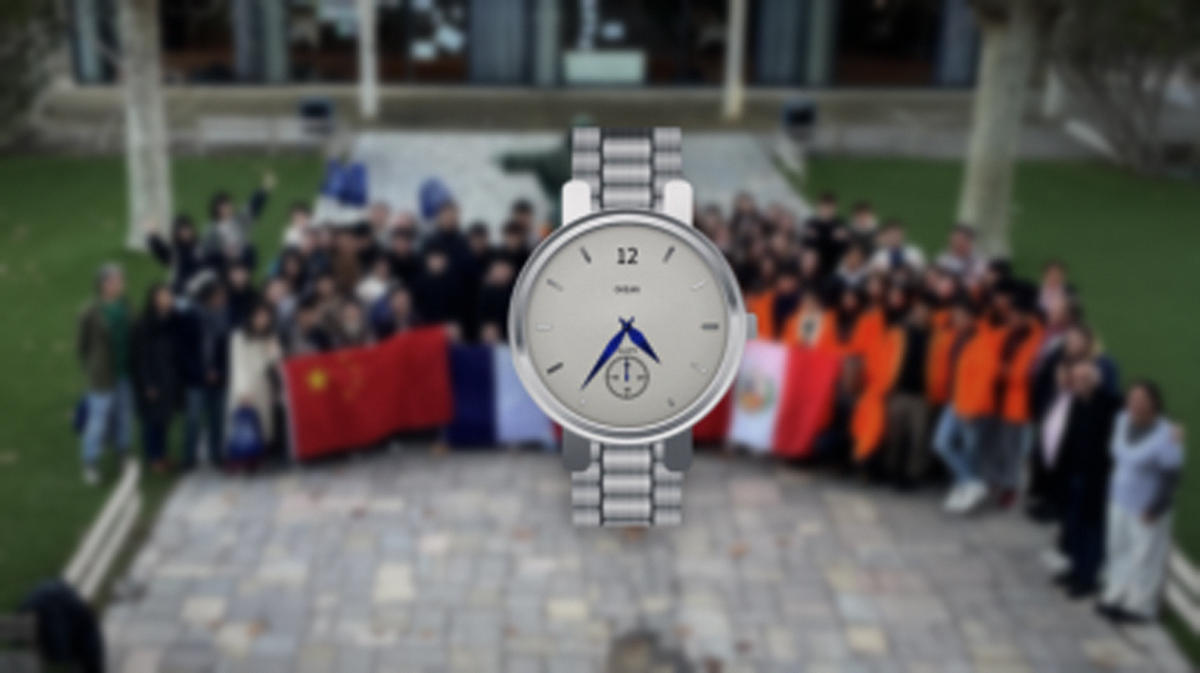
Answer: 4,36
